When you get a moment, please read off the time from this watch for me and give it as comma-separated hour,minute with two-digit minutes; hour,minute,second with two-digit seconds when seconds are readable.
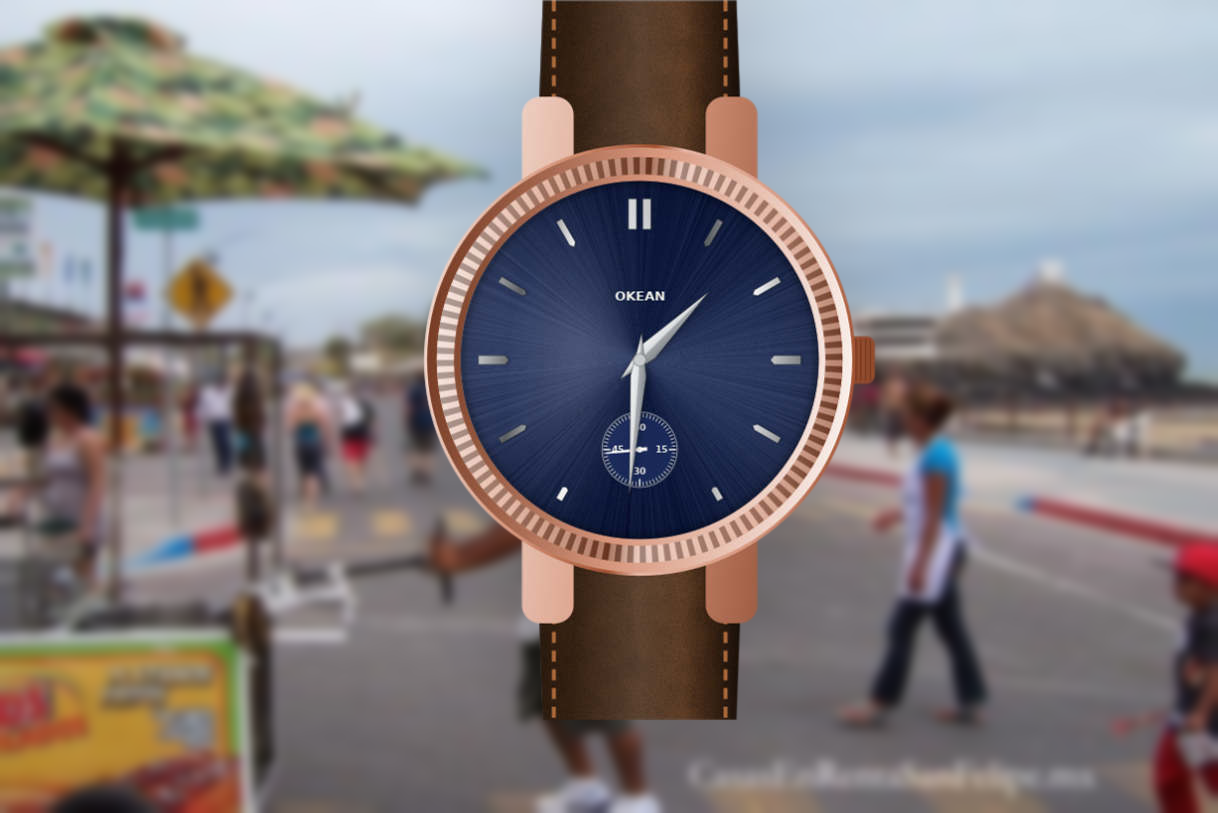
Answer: 1,30,44
